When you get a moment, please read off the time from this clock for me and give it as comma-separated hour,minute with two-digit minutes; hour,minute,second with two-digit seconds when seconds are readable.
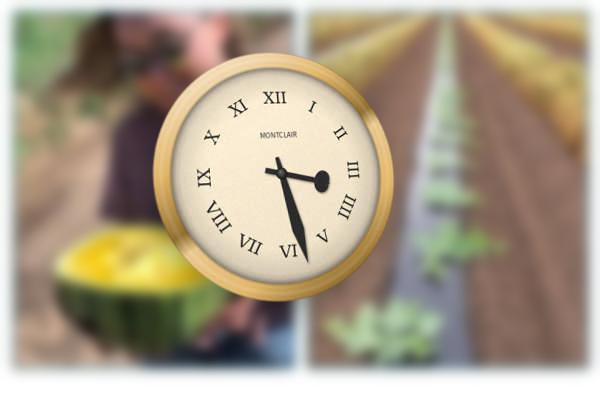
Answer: 3,28
